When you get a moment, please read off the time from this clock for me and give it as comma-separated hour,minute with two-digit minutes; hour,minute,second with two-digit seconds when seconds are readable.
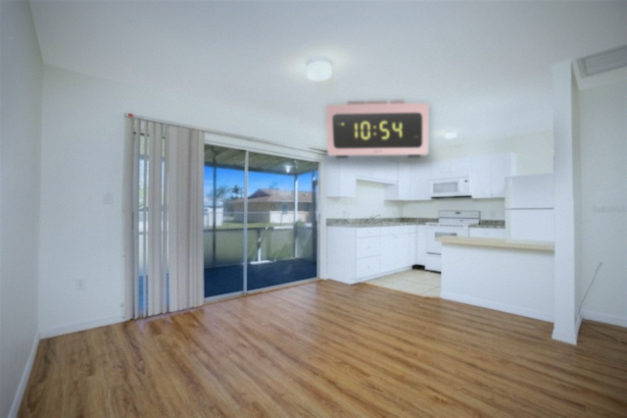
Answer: 10,54
